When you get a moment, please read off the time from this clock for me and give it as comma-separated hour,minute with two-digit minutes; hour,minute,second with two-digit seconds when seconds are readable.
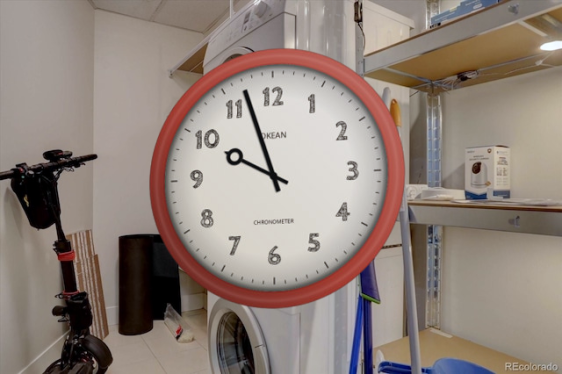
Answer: 9,57
